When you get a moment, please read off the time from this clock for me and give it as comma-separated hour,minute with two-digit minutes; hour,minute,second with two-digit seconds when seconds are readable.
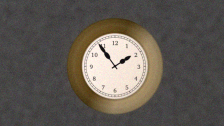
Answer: 1,54
